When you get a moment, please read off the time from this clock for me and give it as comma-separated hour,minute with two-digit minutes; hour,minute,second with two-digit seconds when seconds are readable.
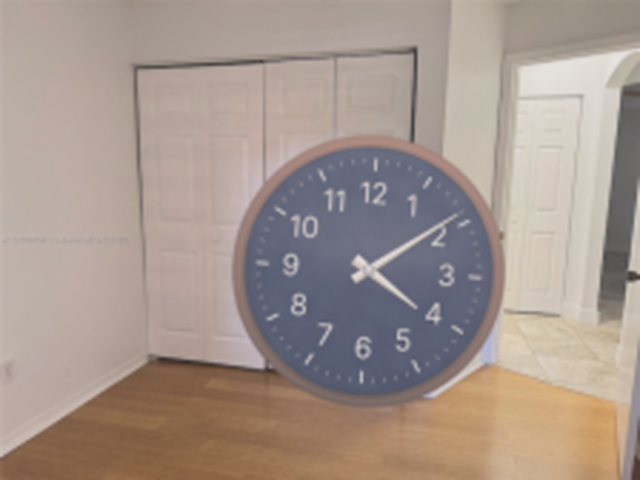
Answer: 4,09
